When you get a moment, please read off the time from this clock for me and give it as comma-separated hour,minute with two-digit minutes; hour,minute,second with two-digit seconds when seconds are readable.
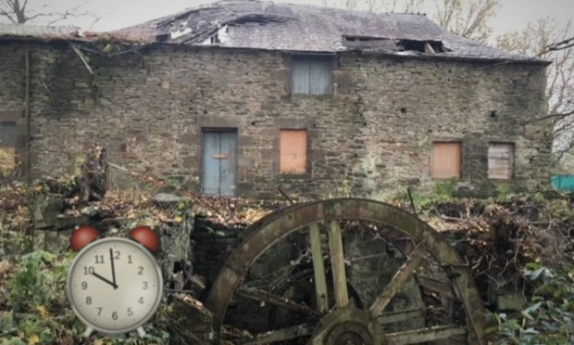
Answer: 9,59
